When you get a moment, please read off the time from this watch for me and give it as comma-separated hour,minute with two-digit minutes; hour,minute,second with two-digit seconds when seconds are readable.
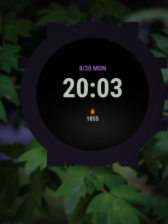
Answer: 20,03
